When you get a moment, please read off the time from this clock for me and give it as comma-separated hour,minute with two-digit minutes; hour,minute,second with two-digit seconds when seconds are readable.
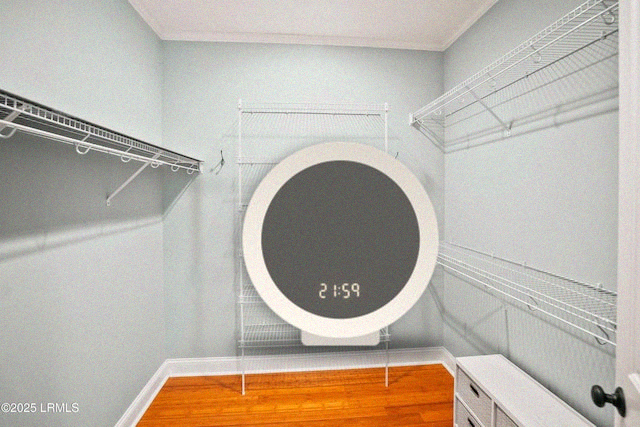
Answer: 21,59
